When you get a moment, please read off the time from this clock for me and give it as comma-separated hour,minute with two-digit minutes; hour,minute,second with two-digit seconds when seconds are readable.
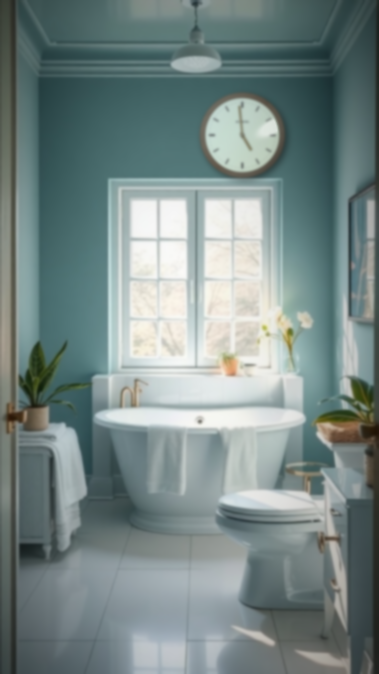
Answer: 4,59
